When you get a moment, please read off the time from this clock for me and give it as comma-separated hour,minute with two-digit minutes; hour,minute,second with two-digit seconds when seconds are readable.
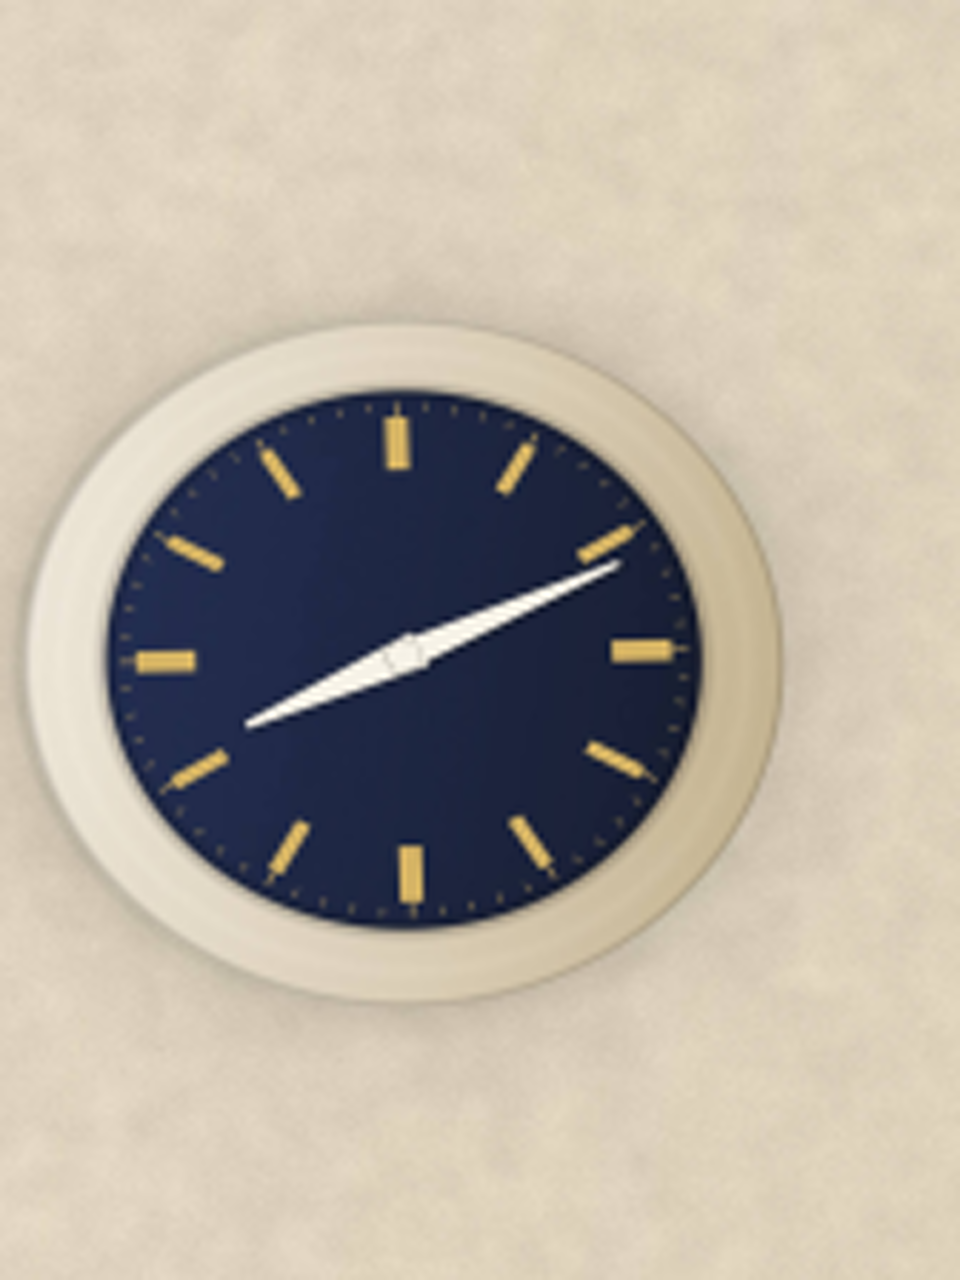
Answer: 8,11
